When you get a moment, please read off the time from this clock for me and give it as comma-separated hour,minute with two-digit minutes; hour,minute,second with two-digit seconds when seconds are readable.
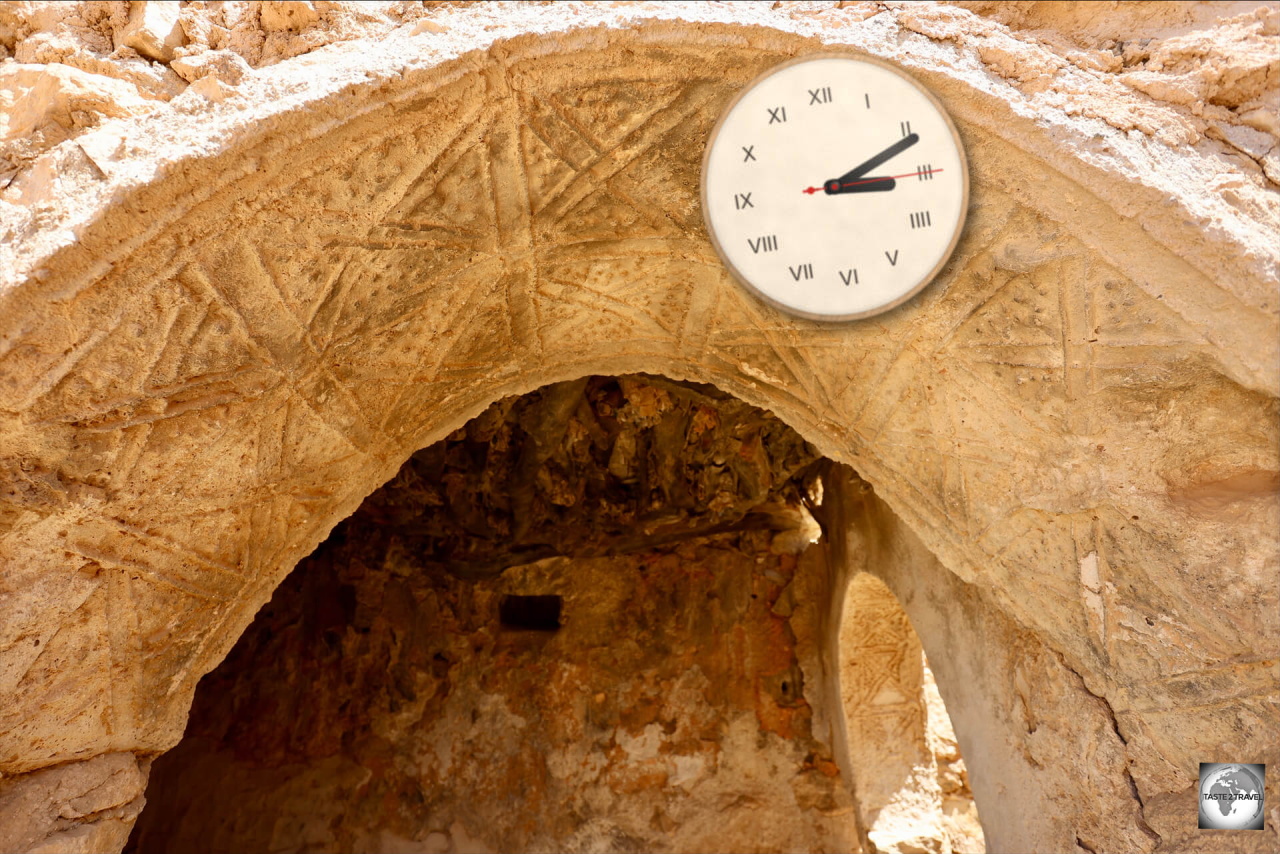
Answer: 3,11,15
